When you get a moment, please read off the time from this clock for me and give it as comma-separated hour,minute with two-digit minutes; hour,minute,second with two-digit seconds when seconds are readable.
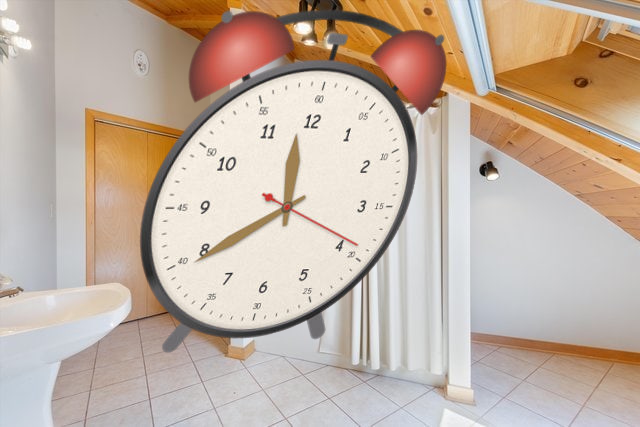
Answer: 11,39,19
